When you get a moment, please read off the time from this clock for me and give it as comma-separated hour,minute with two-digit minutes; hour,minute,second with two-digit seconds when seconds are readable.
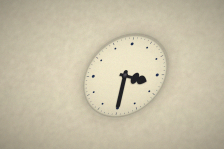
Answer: 3,30
